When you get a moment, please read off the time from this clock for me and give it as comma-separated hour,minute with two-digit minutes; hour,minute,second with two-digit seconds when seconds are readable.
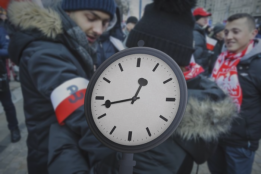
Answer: 12,43
